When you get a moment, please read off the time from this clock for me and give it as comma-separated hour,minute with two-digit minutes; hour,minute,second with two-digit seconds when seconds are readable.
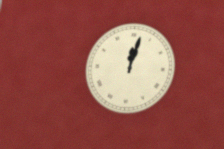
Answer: 12,02
